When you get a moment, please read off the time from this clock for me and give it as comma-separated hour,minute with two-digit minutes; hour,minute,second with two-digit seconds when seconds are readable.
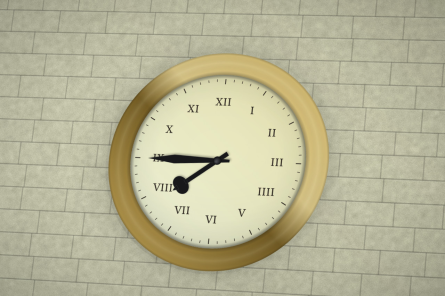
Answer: 7,45
